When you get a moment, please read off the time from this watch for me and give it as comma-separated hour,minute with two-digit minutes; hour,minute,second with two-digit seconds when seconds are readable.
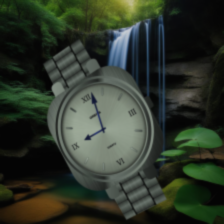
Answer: 9,02
